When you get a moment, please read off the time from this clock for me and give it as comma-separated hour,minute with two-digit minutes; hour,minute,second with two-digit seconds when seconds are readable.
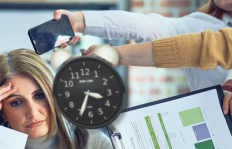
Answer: 3,34
